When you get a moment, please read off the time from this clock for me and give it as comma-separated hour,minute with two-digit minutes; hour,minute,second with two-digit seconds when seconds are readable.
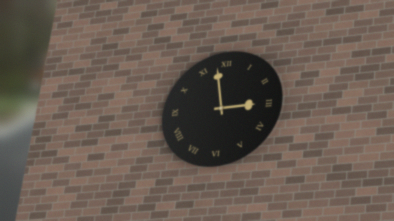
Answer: 2,58
